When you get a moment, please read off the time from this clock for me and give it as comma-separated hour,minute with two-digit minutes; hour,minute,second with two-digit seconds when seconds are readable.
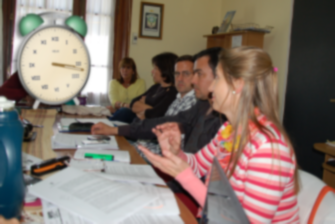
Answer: 3,17
